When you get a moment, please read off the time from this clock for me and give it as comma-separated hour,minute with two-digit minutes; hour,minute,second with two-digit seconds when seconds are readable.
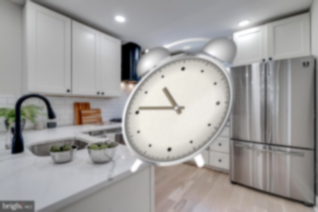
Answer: 10,46
